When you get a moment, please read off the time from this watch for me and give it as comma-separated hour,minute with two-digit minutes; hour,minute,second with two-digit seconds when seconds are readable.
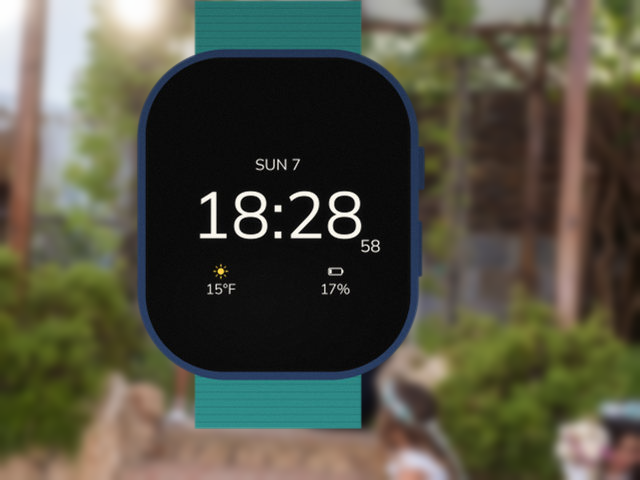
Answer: 18,28,58
